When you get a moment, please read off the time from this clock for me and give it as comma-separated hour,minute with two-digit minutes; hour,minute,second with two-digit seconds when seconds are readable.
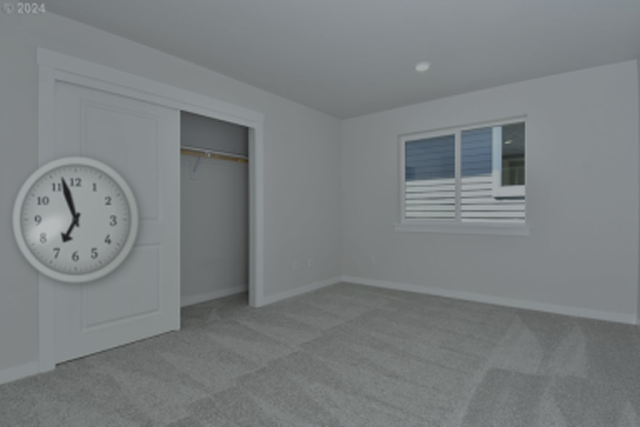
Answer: 6,57
